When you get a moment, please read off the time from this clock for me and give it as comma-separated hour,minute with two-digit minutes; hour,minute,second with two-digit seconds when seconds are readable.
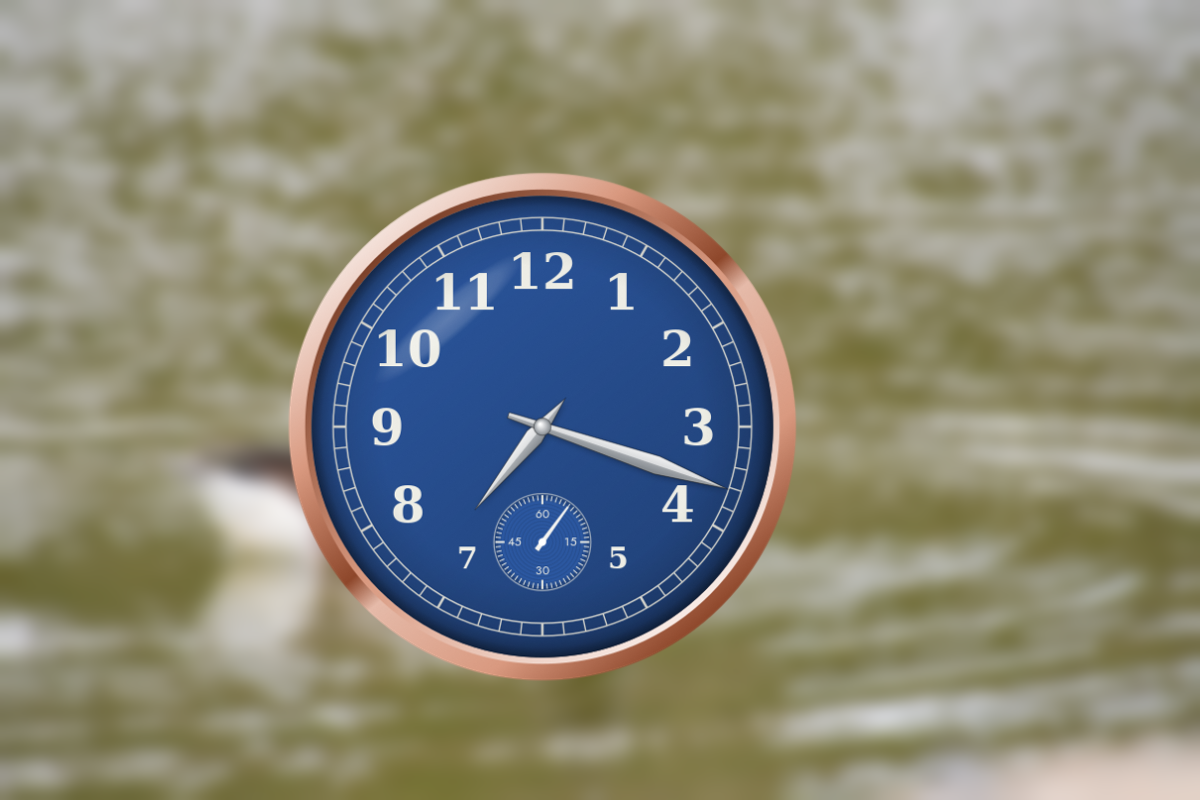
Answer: 7,18,06
